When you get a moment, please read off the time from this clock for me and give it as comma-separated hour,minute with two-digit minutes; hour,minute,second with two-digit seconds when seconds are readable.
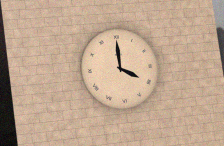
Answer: 4,00
